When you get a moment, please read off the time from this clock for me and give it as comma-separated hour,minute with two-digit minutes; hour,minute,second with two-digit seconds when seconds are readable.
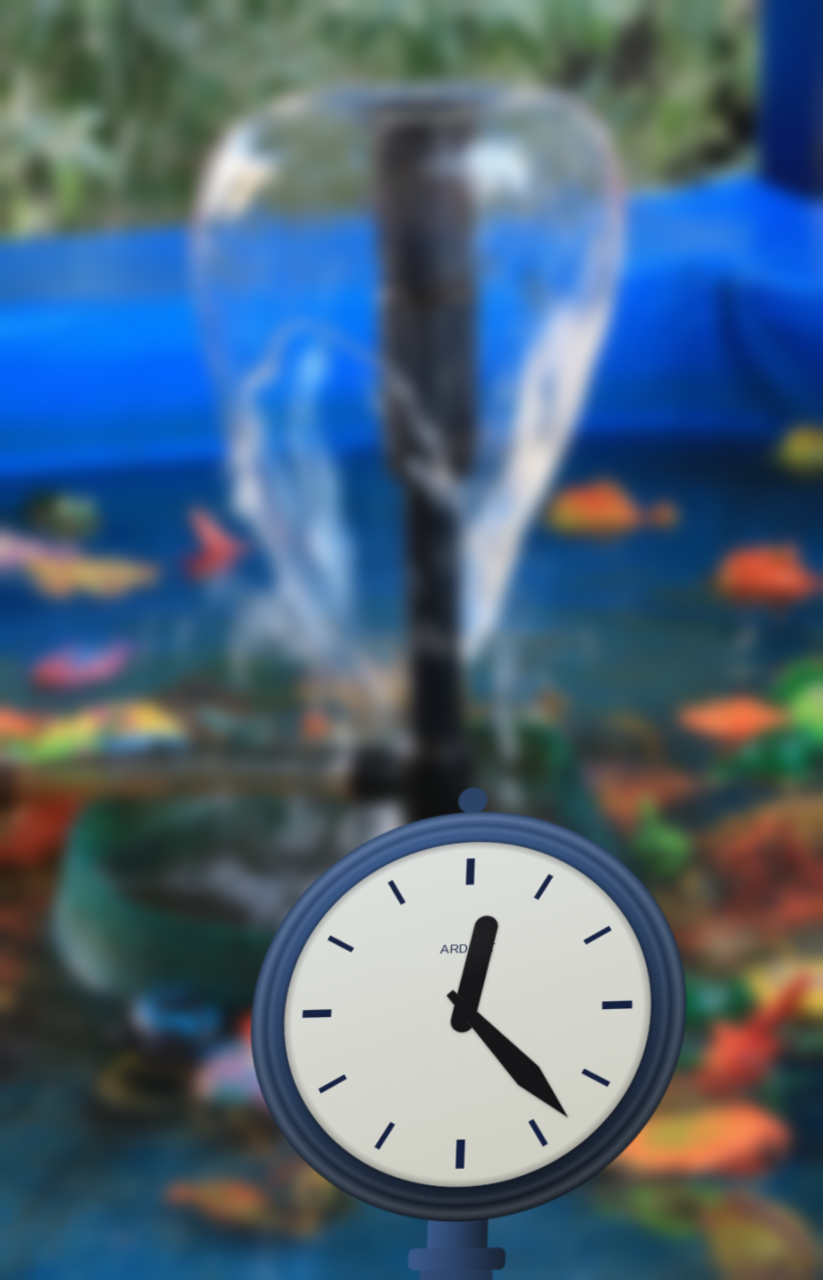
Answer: 12,23
